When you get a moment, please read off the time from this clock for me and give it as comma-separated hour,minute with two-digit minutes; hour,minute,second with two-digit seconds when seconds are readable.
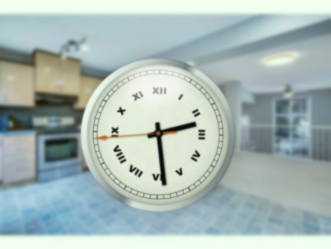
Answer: 2,28,44
